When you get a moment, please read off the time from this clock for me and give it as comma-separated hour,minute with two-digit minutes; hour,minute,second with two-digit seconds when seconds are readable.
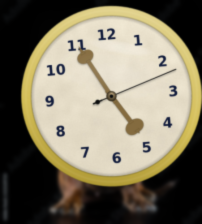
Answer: 4,55,12
